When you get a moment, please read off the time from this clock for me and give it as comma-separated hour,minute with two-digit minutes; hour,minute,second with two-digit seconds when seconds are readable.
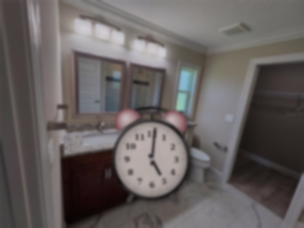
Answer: 5,01
